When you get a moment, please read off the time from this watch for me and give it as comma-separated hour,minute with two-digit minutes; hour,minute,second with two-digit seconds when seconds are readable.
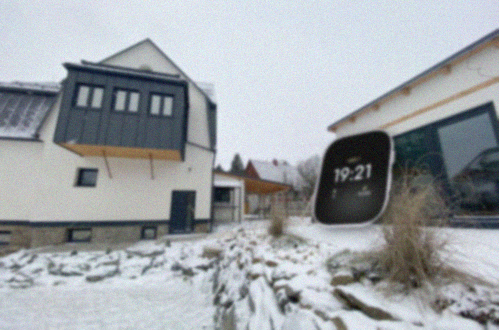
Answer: 19,21
